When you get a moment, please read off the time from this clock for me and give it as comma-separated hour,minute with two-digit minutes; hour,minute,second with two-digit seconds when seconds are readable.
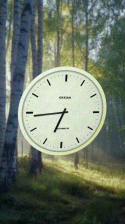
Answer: 6,44
